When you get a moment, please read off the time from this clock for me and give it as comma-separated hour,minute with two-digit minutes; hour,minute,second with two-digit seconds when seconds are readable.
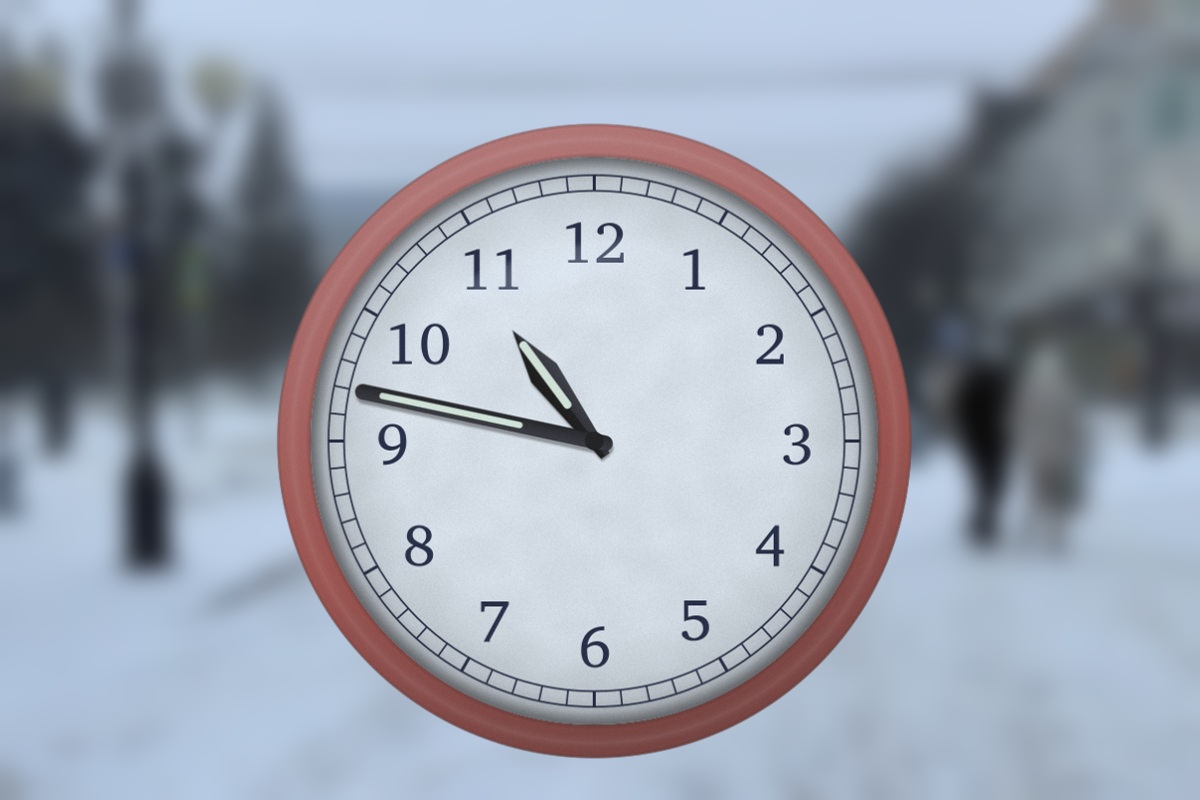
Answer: 10,47
